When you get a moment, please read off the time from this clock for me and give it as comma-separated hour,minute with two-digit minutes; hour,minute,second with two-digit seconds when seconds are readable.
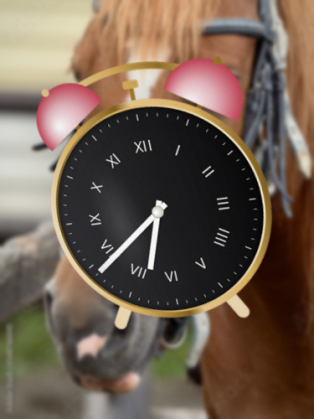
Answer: 6,39
